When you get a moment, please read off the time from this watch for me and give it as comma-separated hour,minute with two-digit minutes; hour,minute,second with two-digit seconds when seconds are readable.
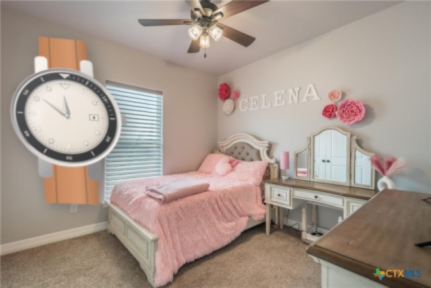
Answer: 11,51
